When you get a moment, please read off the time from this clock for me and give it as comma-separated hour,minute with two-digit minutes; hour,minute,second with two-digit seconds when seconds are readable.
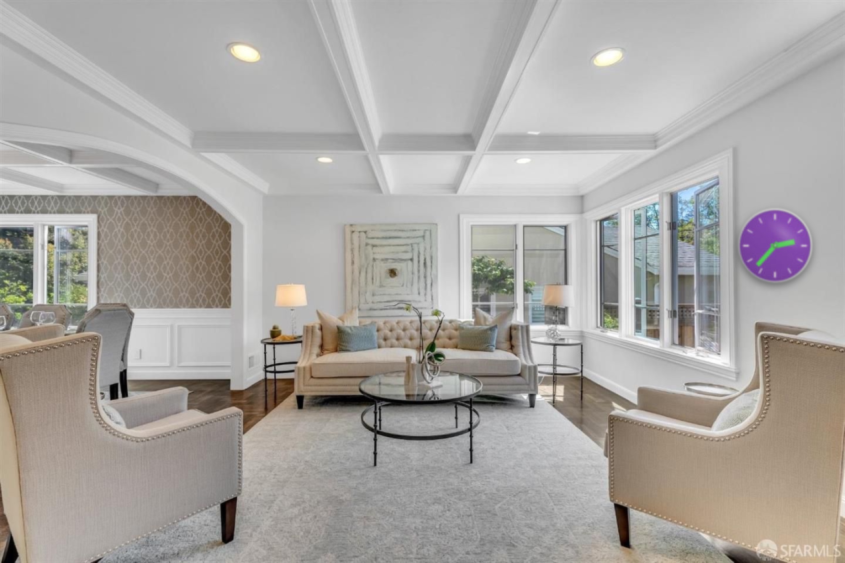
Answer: 2,37
